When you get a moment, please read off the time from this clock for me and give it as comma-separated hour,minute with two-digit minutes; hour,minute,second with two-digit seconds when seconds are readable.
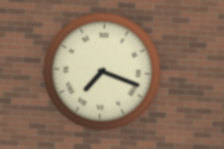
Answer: 7,18
